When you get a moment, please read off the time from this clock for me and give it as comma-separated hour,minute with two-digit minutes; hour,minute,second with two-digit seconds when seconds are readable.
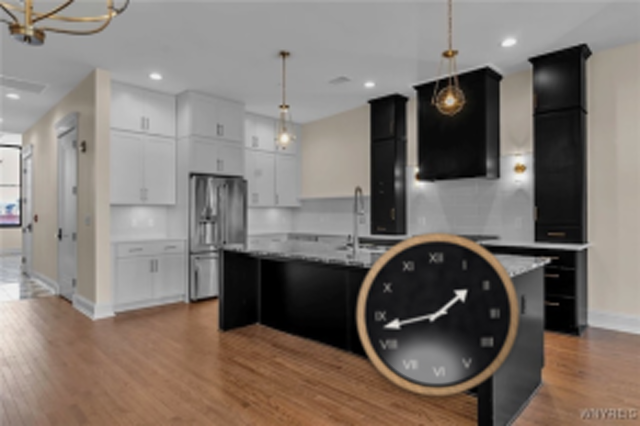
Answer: 1,43
